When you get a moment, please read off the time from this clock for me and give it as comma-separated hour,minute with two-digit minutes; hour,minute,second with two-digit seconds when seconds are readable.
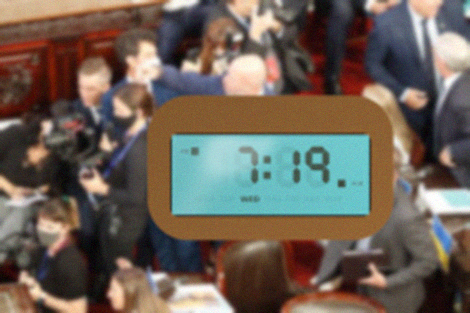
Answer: 7,19
